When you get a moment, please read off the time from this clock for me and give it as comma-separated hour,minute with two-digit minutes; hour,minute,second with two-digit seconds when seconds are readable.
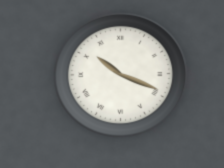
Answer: 10,19
